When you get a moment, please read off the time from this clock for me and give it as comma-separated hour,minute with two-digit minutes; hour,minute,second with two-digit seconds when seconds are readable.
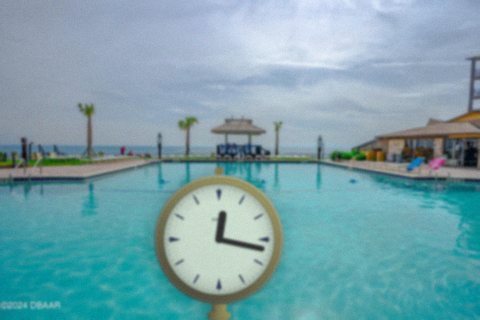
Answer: 12,17
